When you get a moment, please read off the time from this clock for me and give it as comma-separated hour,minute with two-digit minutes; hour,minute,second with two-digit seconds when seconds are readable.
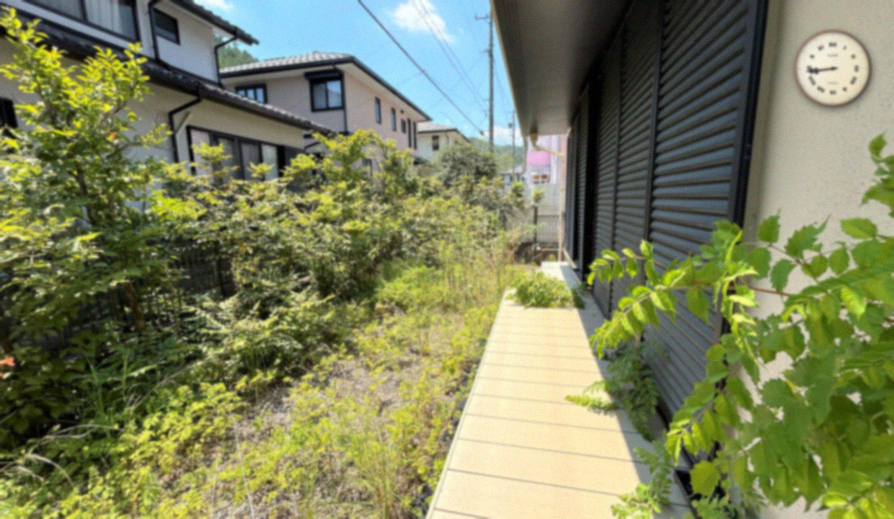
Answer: 8,44
